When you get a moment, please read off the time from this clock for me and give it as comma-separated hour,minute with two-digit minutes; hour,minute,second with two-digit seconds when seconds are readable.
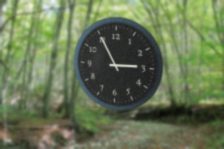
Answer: 2,55
